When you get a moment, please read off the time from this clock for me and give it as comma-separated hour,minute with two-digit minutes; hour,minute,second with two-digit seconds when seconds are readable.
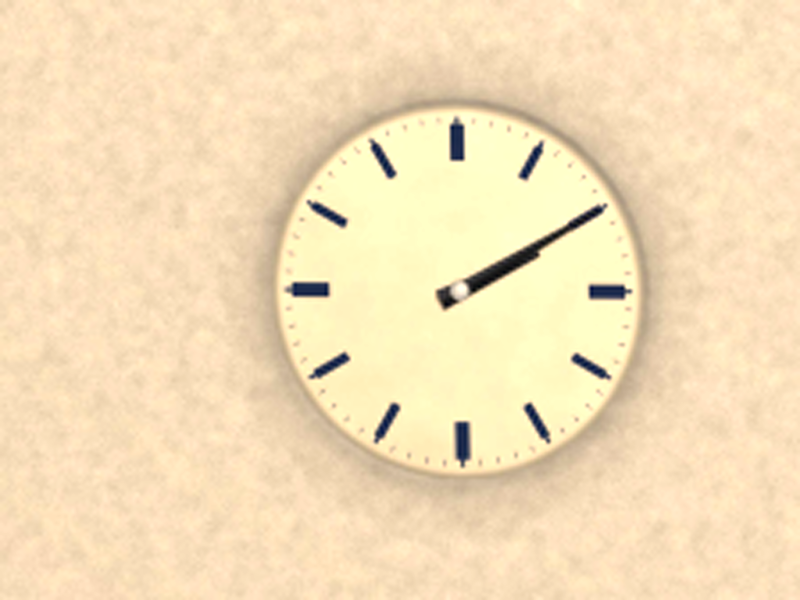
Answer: 2,10
